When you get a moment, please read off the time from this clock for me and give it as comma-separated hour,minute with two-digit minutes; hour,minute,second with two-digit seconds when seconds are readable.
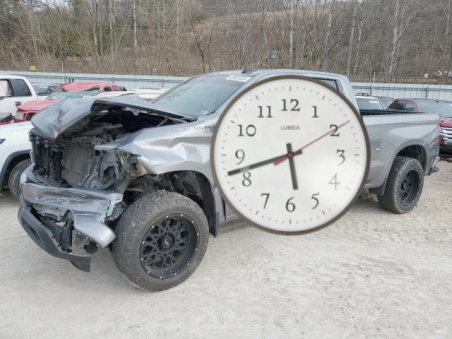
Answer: 5,42,10
